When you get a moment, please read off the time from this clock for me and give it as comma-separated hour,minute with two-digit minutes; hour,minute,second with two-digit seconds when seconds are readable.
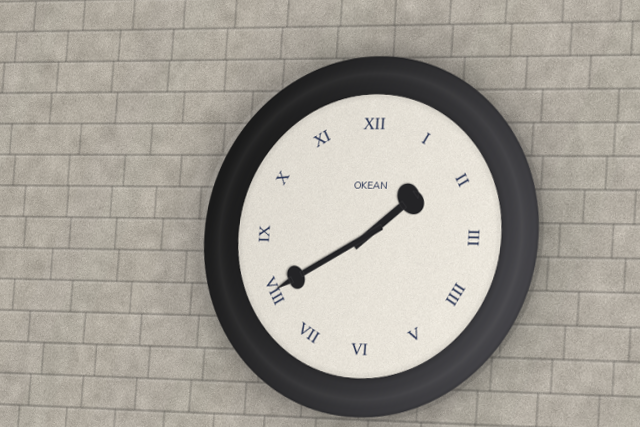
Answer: 1,40
